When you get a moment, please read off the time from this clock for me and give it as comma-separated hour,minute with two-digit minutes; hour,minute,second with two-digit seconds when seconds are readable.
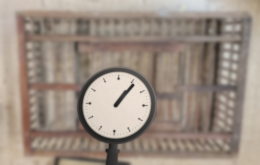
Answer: 1,06
